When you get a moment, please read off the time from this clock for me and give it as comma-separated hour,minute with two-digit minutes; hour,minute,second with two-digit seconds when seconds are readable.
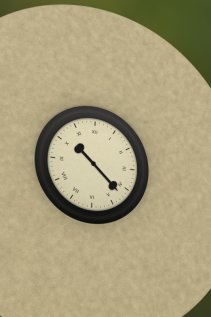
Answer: 10,22
